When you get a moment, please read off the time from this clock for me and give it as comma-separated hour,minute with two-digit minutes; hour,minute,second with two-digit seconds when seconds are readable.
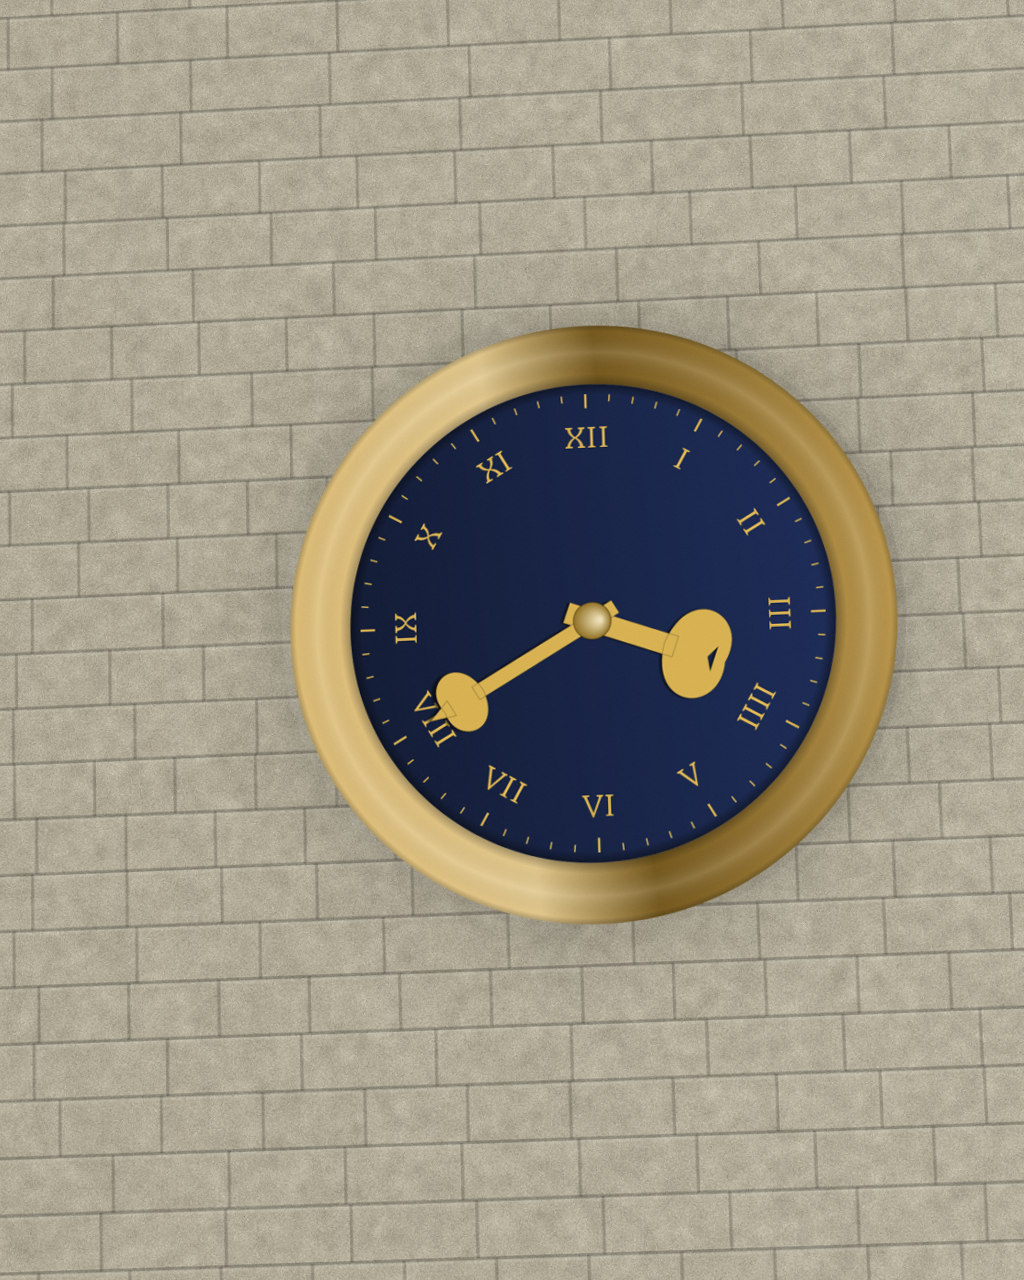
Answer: 3,40
